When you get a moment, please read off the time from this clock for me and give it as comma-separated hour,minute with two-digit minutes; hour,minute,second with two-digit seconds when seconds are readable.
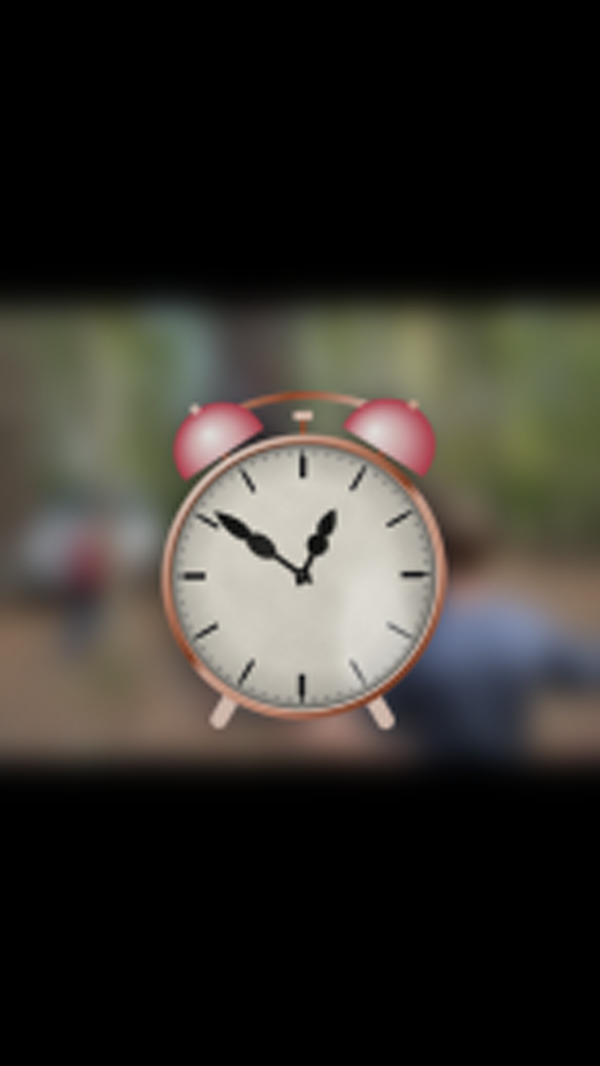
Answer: 12,51
